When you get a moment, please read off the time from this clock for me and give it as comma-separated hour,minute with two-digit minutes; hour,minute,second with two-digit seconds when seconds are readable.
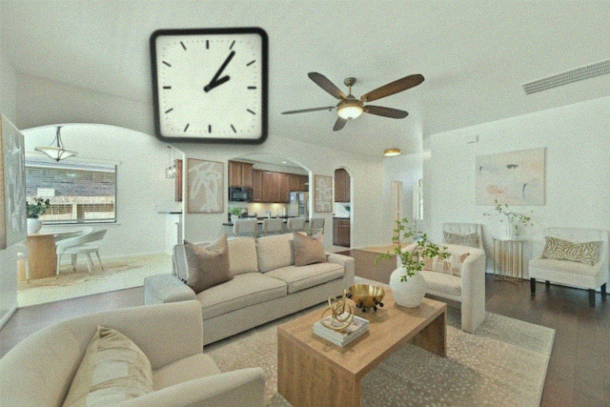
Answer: 2,06
